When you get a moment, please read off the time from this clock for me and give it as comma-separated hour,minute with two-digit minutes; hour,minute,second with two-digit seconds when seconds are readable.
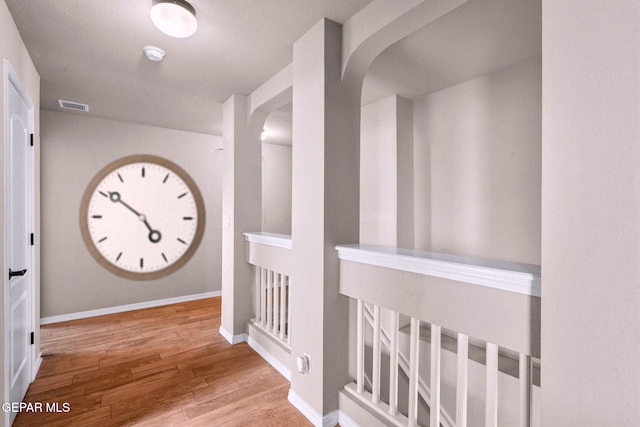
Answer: 4,51
